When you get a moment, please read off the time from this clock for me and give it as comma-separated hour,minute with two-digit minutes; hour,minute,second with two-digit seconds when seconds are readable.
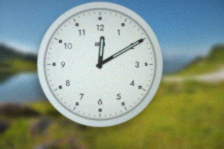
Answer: 12,10
